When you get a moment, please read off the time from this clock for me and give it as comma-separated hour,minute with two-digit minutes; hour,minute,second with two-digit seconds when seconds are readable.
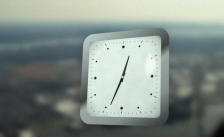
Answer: 12,34
